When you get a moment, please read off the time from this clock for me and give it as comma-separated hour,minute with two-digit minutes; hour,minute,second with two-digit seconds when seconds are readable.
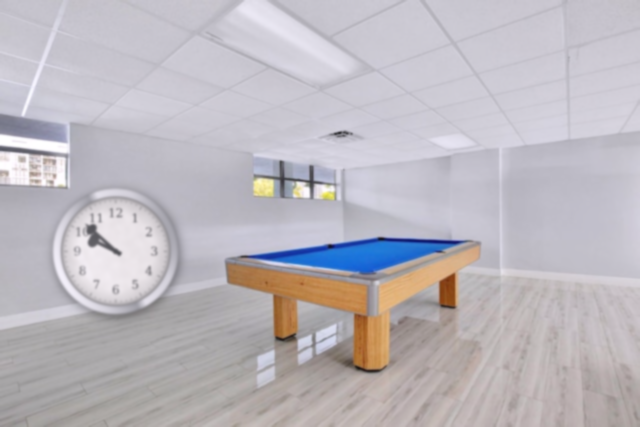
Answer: 9,52
